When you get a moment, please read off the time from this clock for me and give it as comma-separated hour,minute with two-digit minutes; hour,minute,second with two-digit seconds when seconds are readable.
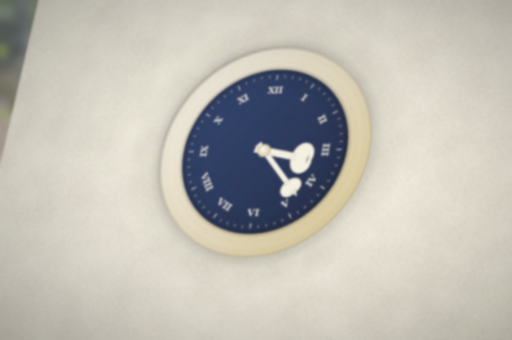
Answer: 3,23
